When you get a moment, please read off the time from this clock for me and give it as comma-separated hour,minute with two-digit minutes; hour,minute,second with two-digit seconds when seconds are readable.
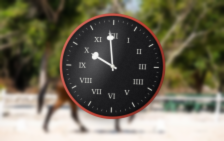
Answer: 9,59
